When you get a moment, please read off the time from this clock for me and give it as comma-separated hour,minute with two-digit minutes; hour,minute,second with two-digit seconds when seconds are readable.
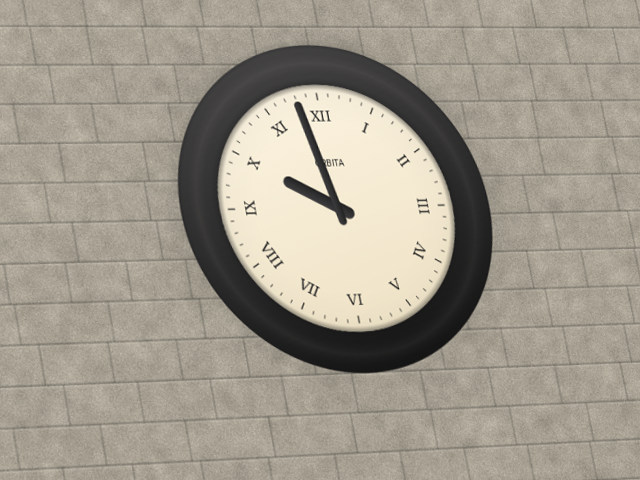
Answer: 9,58
